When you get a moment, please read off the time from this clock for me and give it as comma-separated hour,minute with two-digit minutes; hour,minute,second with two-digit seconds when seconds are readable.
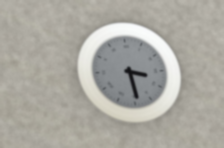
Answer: 3,29
